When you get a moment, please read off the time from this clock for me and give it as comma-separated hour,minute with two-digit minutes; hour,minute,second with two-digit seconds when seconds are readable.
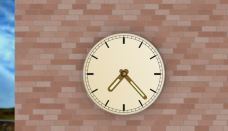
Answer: 7,23
